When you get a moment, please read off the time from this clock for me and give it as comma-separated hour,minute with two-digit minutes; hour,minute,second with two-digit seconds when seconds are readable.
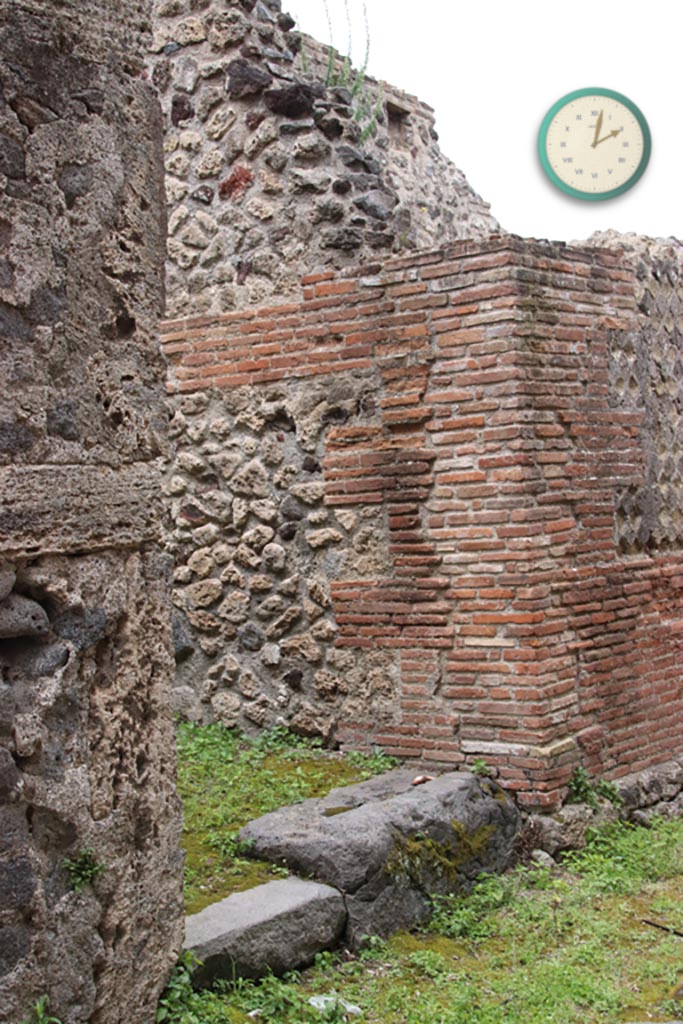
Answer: 2,02
